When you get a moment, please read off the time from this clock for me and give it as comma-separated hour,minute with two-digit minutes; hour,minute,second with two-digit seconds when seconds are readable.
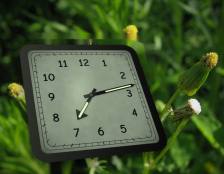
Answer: 7,13
